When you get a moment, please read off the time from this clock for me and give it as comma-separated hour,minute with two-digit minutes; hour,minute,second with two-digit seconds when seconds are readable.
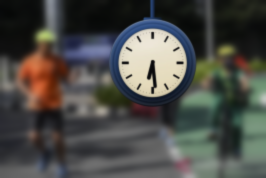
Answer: 6,29
